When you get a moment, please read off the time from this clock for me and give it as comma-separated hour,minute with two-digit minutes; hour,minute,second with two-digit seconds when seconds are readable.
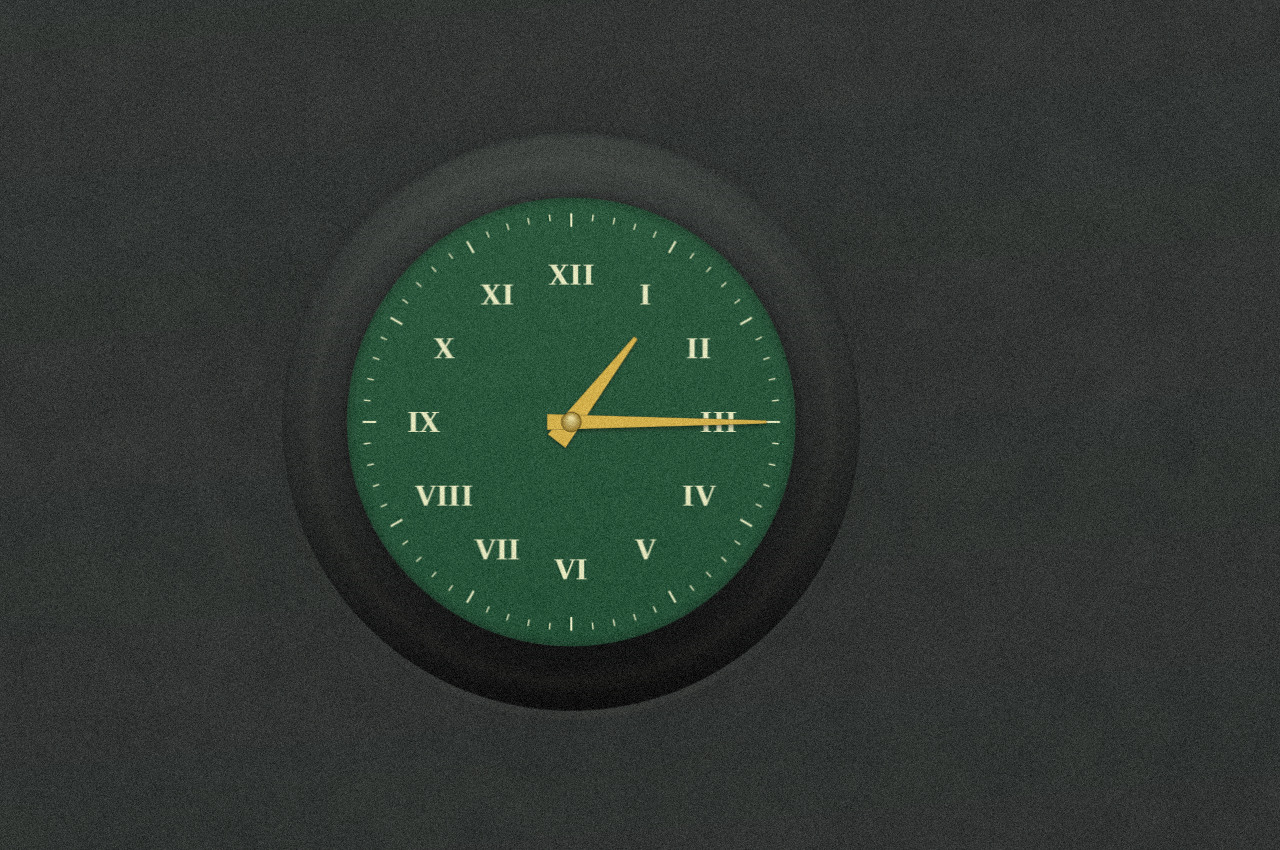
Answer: 1,15
